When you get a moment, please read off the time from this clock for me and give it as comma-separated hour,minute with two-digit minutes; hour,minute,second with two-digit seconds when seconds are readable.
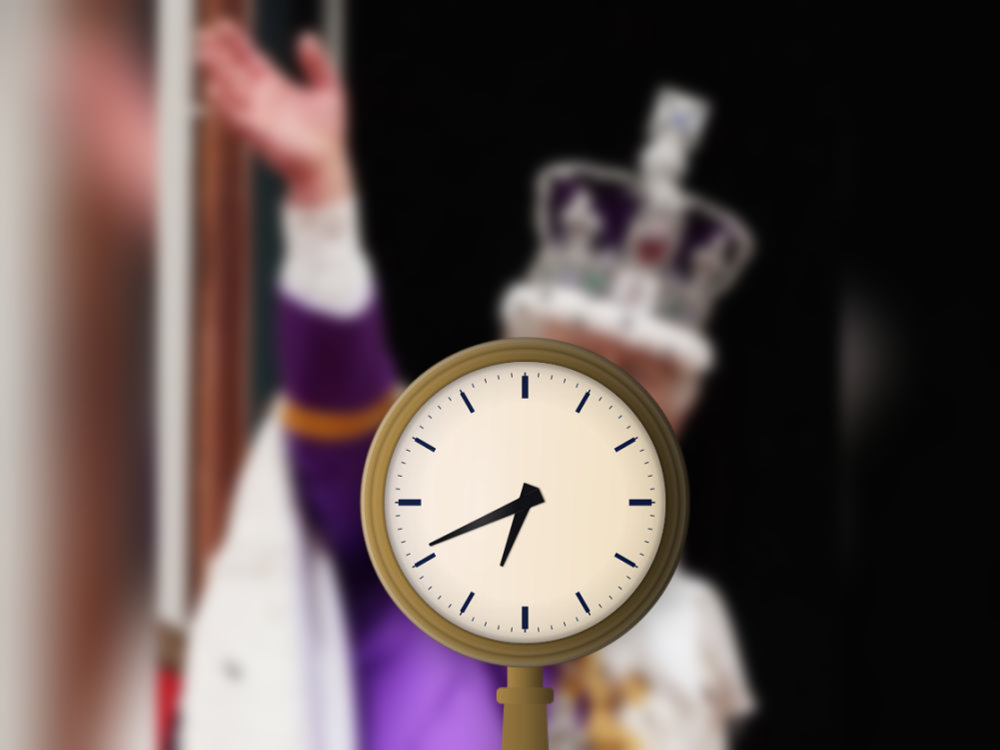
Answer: 6,41
